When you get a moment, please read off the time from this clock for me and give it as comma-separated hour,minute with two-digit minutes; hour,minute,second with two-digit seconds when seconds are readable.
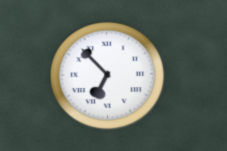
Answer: 6,53
